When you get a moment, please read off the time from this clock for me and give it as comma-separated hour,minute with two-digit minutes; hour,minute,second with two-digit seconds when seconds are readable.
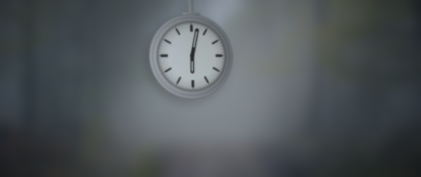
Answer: 6,02
